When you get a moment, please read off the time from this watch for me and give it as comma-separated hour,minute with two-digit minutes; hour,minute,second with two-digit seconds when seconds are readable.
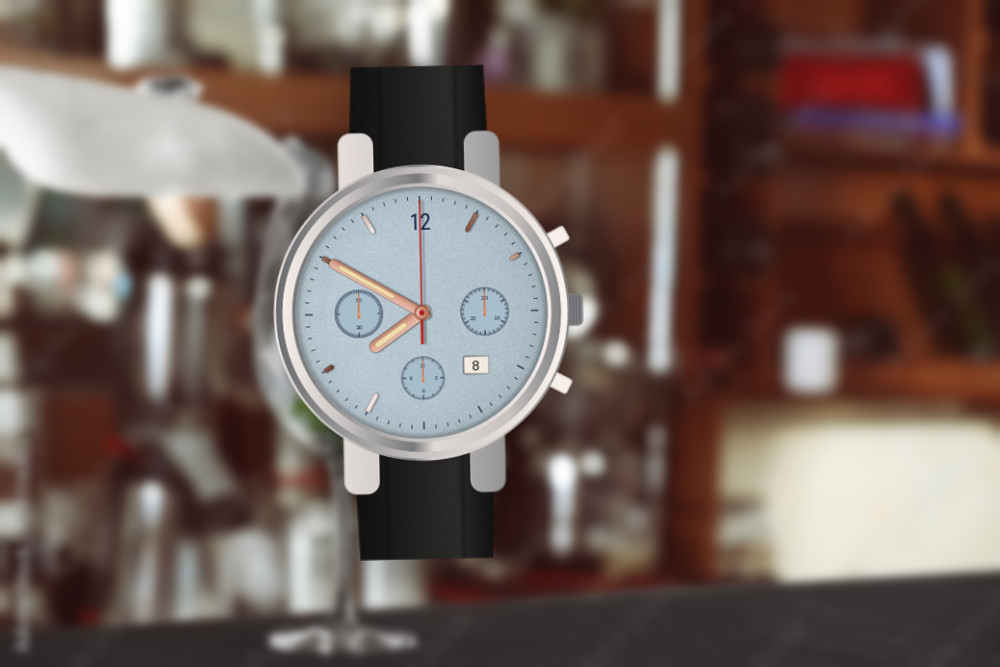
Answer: 7,50
